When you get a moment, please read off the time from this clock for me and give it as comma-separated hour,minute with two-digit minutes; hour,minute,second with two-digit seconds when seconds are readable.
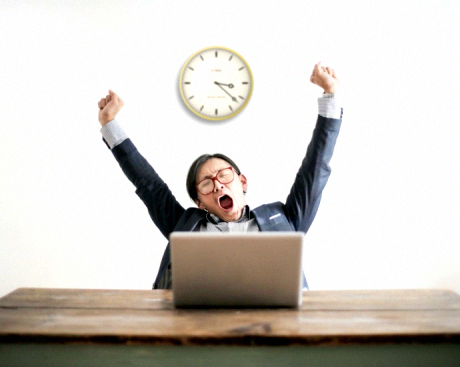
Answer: 3,22
